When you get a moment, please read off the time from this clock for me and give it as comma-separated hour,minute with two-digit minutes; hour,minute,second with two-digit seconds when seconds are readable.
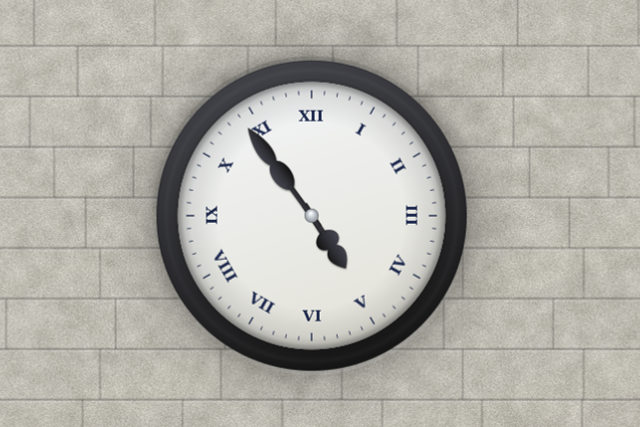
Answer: 4,54
